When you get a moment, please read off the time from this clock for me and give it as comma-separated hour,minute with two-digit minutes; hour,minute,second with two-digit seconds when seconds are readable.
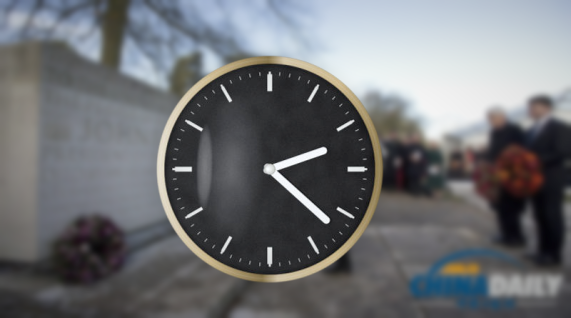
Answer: 2,22
